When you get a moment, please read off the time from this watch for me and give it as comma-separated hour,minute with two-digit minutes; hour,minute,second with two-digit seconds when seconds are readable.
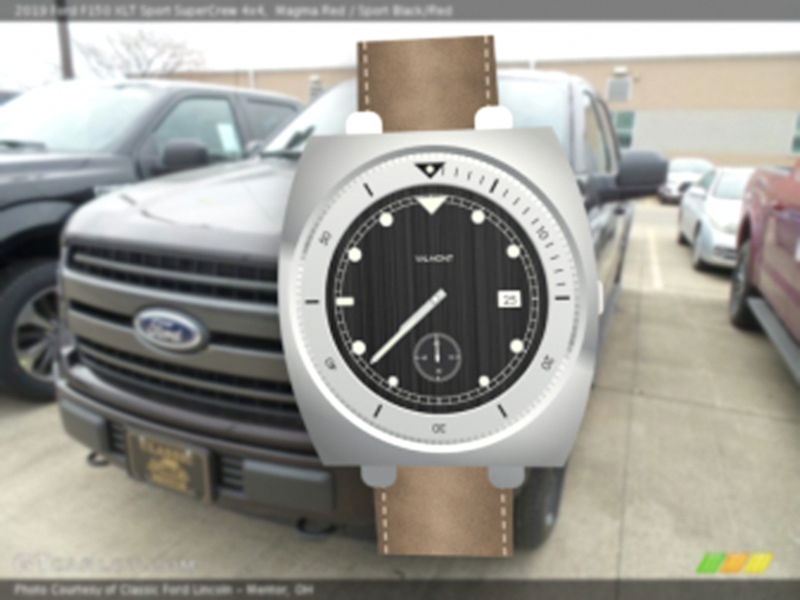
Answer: 7,38
